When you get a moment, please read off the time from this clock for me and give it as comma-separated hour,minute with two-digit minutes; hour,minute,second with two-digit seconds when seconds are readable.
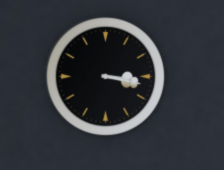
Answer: 3,17
